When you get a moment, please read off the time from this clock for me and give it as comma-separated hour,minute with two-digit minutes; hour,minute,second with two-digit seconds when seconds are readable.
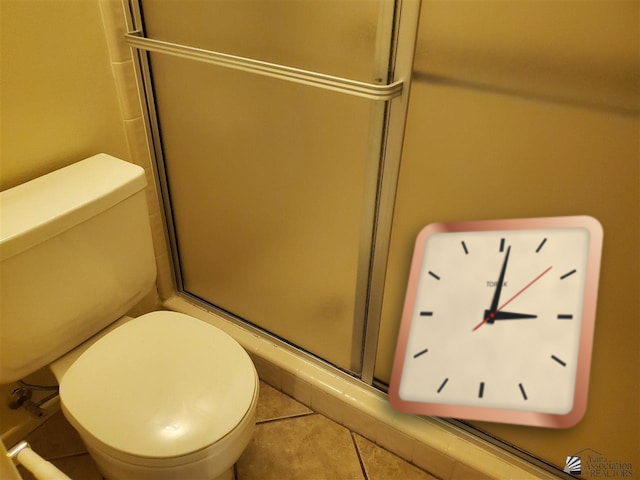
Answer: 3,01,08
